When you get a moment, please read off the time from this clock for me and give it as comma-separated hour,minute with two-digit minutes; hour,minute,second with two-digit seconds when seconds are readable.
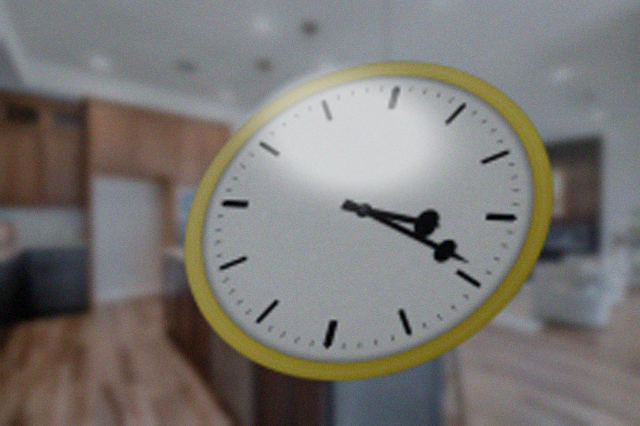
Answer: 3,19
